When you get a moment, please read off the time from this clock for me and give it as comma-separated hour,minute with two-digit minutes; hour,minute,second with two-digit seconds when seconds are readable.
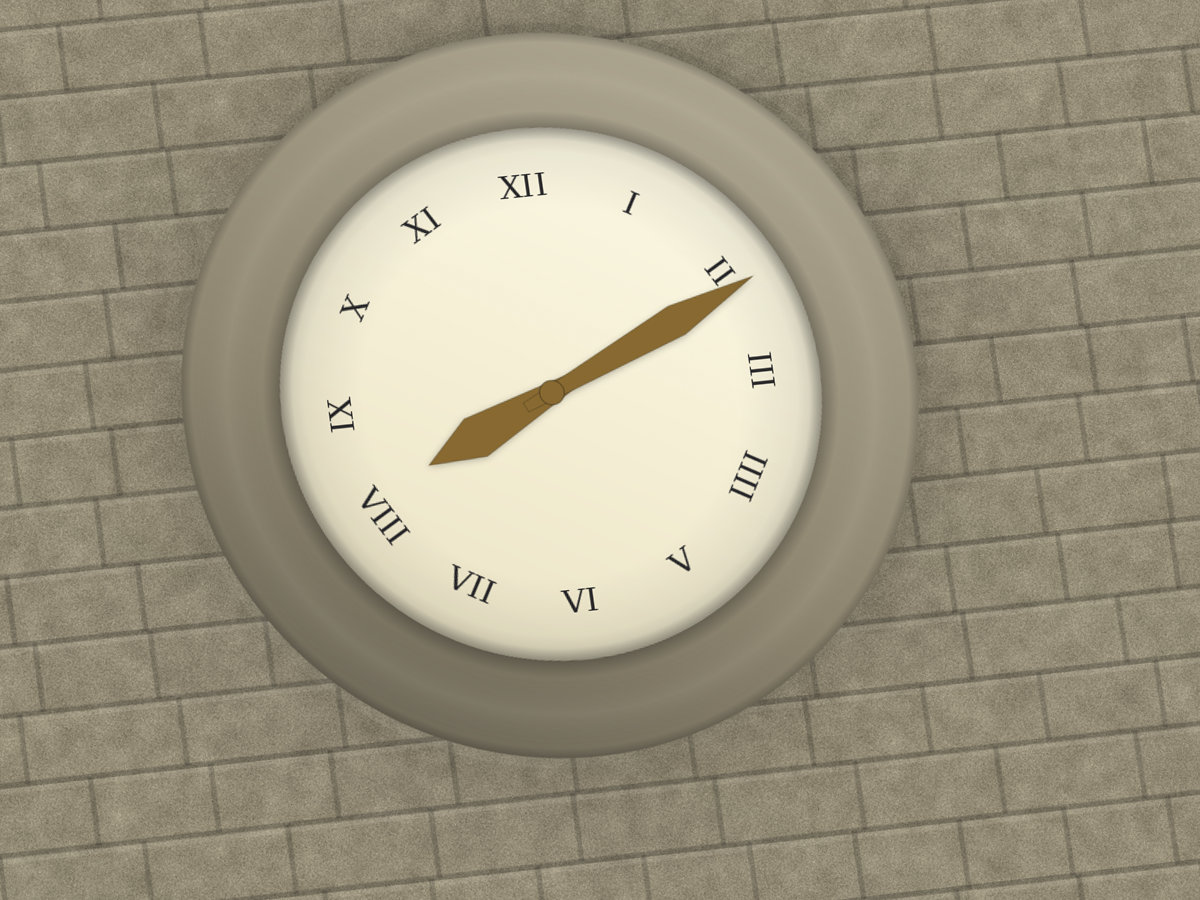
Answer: 8,11
